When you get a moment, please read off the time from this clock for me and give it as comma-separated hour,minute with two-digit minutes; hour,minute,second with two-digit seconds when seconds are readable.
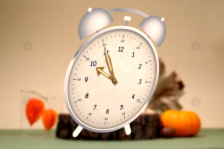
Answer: 9,55
